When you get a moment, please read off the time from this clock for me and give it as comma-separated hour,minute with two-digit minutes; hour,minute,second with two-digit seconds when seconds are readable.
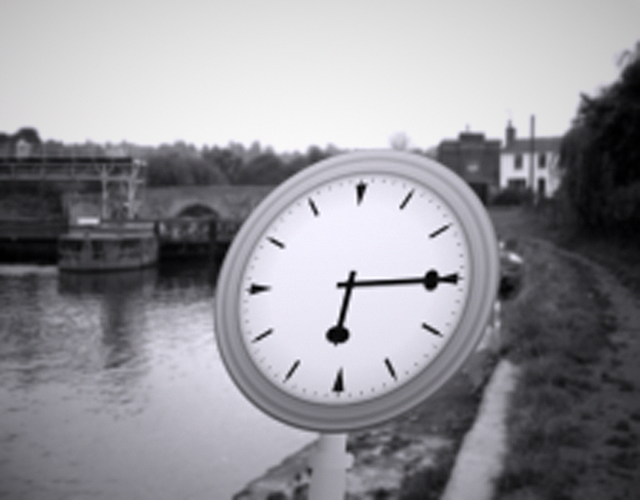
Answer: 6,15
